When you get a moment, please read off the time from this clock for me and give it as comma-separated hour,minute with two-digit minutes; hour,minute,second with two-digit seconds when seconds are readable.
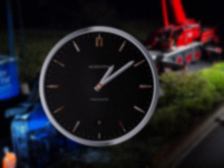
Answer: 1,09
